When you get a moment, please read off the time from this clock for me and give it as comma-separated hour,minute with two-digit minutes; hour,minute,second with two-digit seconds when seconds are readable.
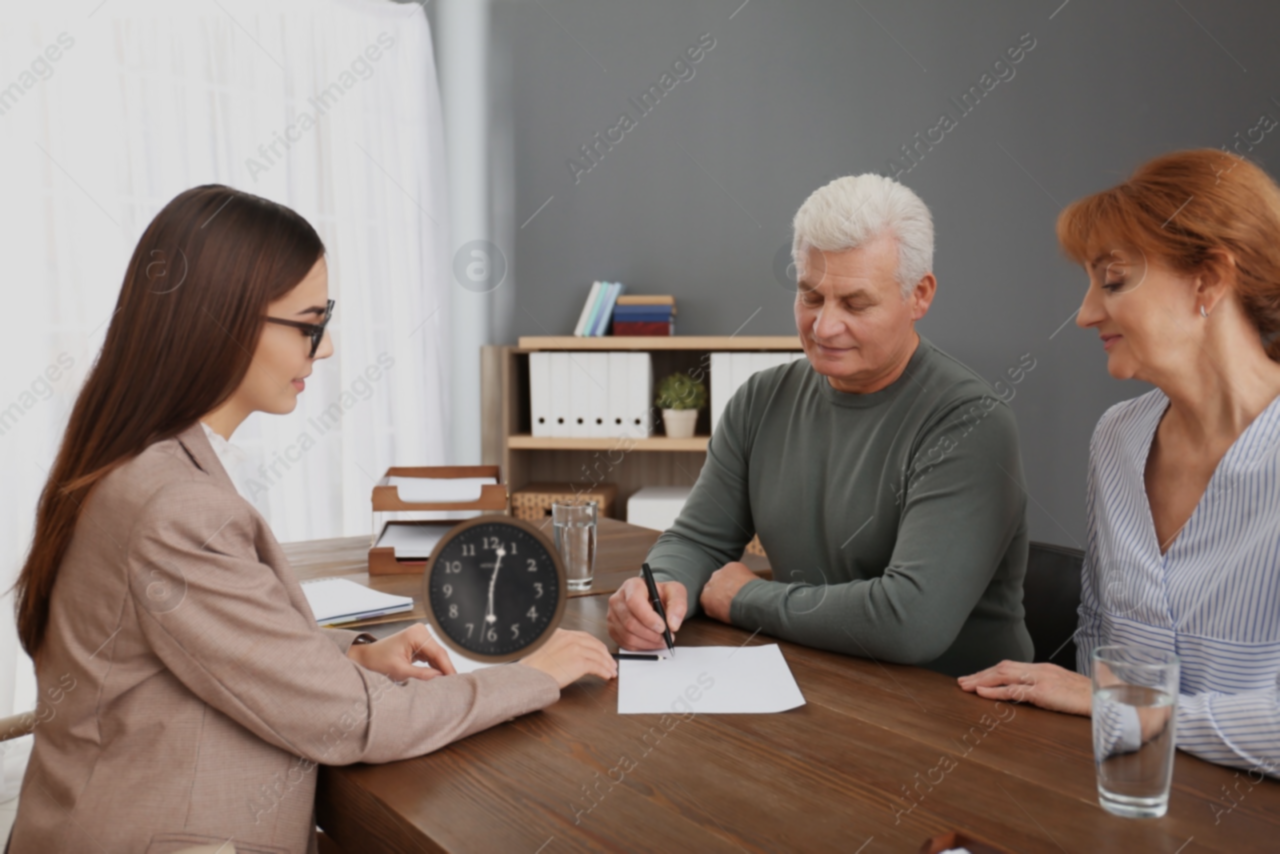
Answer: 6,02,32
